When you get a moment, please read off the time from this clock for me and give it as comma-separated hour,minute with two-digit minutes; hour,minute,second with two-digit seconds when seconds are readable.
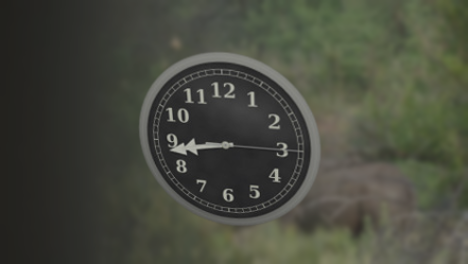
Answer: 8,43,15
